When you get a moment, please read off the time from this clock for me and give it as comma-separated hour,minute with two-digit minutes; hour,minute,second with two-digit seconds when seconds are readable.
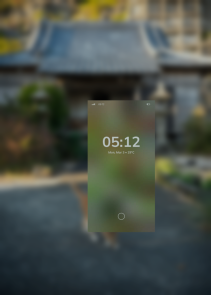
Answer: 5,12
